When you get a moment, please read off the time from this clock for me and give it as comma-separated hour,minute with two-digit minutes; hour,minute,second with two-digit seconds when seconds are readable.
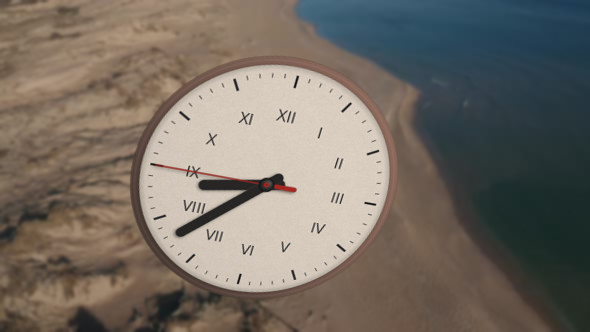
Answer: 8,37,45
